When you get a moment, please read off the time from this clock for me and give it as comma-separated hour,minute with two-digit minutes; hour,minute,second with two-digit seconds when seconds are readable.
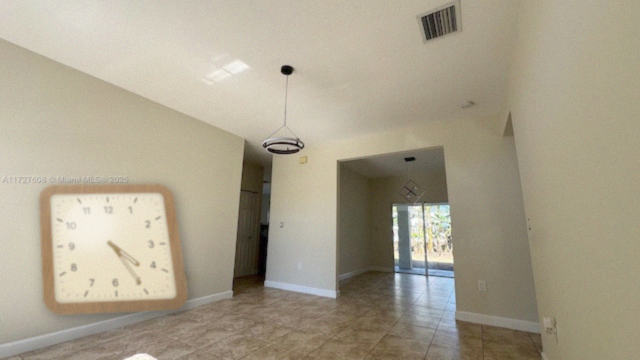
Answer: 4,25
